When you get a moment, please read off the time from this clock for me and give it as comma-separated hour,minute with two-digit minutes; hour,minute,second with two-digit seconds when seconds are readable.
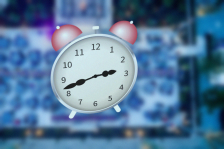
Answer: 2,42
